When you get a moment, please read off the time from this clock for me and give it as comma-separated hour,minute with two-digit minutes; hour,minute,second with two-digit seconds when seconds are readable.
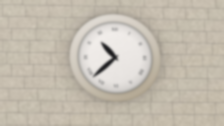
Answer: 10,38
